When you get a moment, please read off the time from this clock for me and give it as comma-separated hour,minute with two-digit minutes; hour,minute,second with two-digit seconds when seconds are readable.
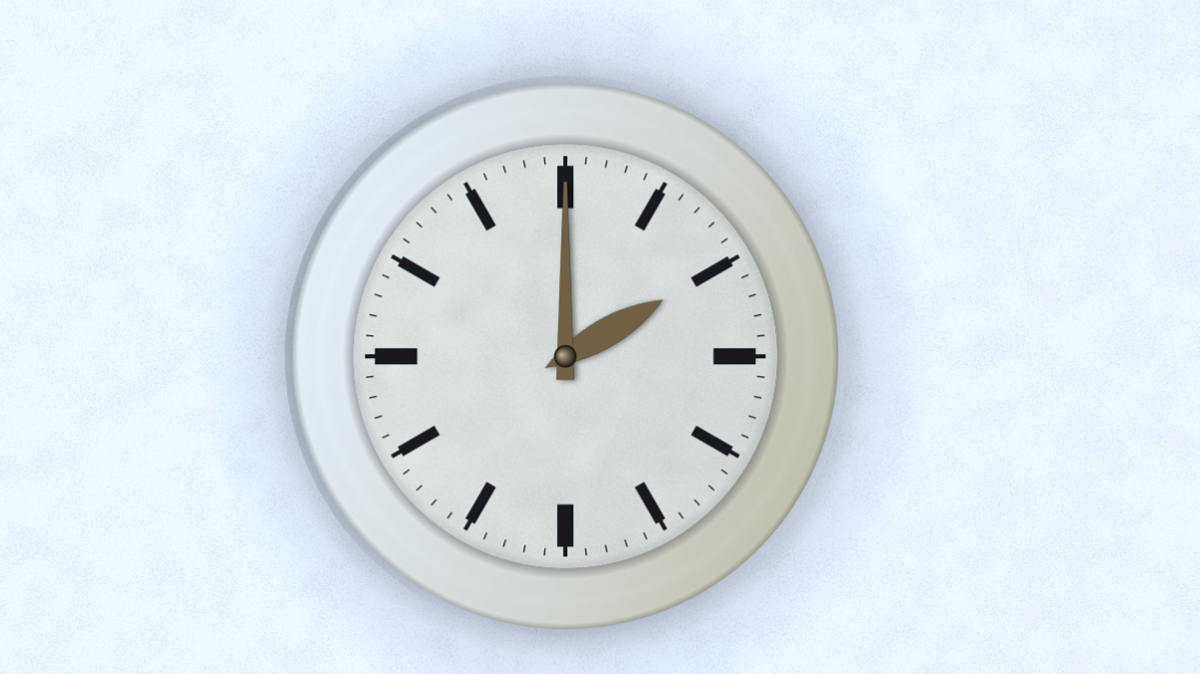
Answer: 2,00
